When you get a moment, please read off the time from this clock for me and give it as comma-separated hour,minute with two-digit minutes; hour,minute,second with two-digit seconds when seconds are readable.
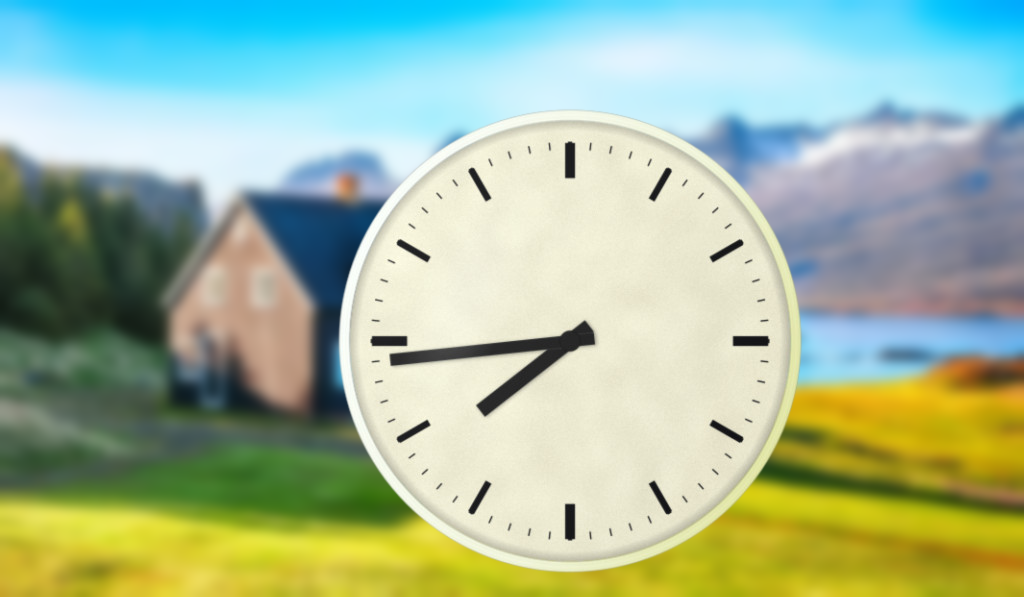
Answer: 7,44
